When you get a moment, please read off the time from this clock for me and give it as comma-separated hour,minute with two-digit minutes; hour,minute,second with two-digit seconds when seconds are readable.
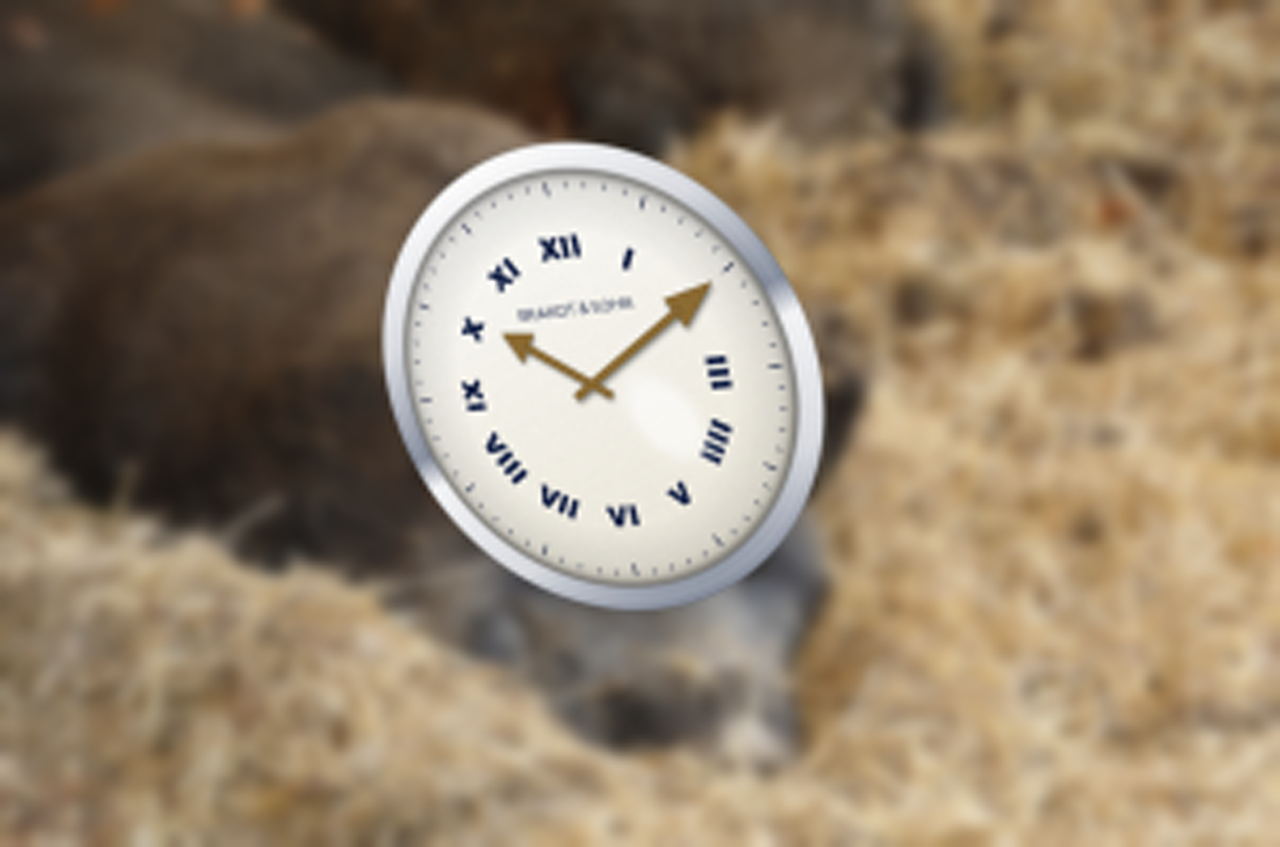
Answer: 10,10
